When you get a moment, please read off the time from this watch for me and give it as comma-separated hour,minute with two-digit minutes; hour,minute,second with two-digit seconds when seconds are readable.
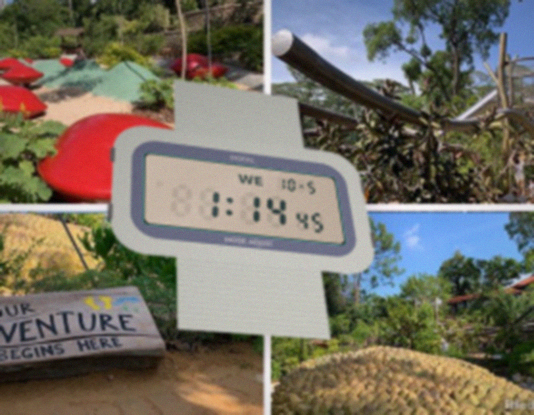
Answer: 1,14,45
